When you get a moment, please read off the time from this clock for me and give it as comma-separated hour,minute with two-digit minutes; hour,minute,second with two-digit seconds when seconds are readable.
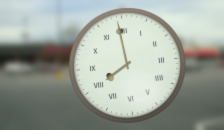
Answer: 7,59
